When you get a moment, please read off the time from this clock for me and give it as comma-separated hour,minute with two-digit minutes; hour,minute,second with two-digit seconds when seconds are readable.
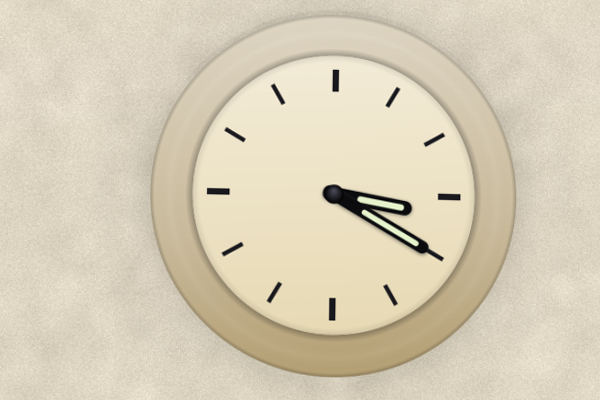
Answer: 3,20
